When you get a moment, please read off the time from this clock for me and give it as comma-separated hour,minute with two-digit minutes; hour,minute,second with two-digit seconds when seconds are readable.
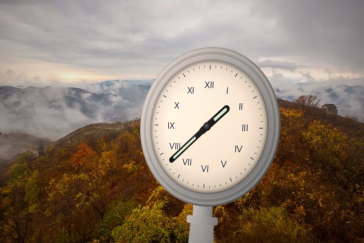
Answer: 1,38
